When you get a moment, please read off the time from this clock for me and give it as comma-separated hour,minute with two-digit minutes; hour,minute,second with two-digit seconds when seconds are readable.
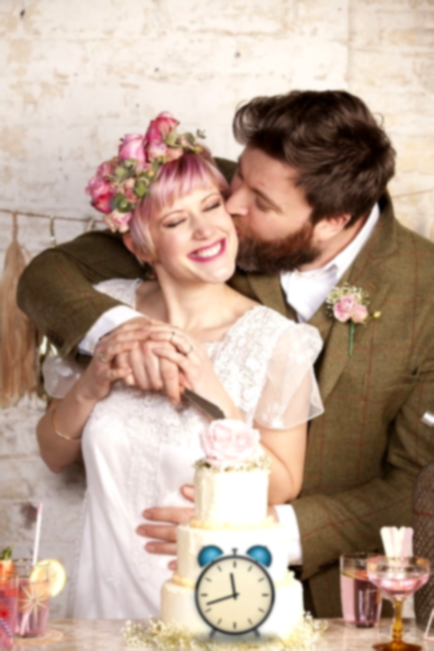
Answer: 11,42
